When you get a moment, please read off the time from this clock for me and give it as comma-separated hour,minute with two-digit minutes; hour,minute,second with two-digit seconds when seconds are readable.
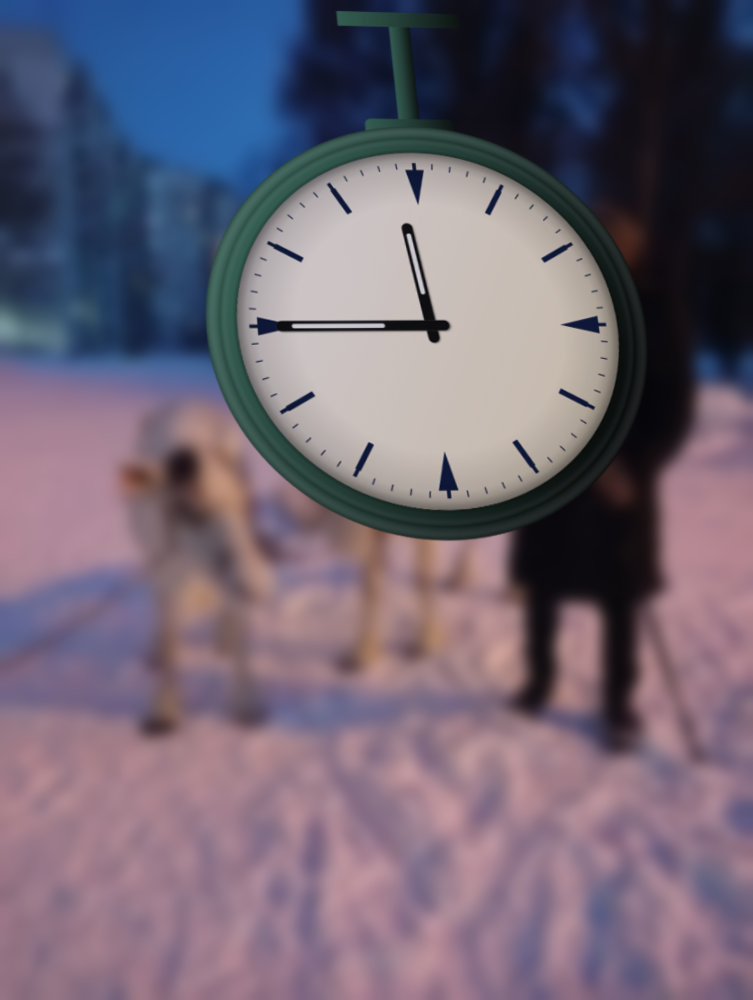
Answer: 11,45
